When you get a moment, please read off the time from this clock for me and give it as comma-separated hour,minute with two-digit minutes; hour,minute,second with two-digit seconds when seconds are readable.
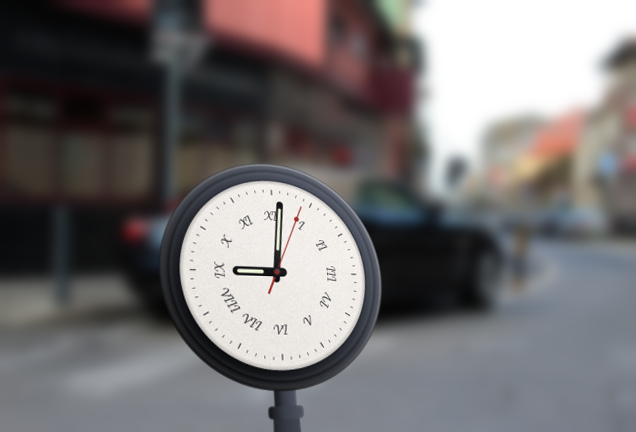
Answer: 9,01,04
